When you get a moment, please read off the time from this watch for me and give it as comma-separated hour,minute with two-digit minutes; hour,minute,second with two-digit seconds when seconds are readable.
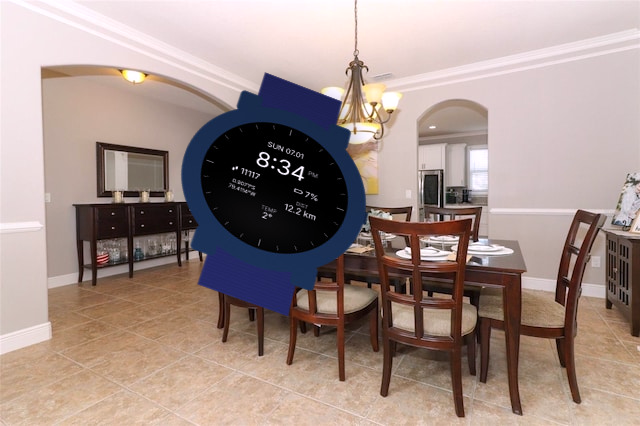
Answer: 8,34
